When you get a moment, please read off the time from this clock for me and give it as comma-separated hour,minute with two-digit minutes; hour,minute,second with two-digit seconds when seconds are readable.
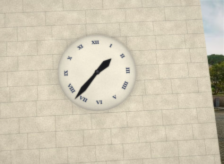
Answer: 1,37
